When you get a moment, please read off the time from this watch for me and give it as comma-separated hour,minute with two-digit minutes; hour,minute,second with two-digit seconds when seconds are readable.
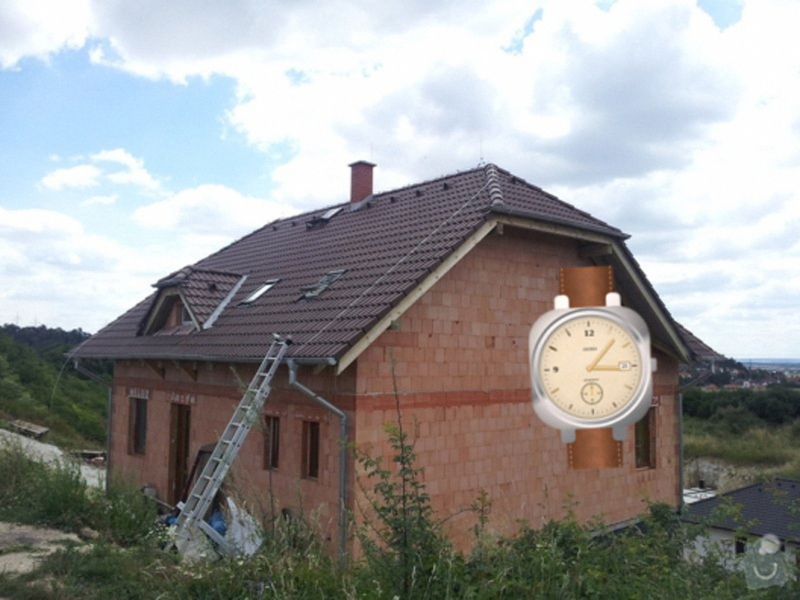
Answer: 3,07
